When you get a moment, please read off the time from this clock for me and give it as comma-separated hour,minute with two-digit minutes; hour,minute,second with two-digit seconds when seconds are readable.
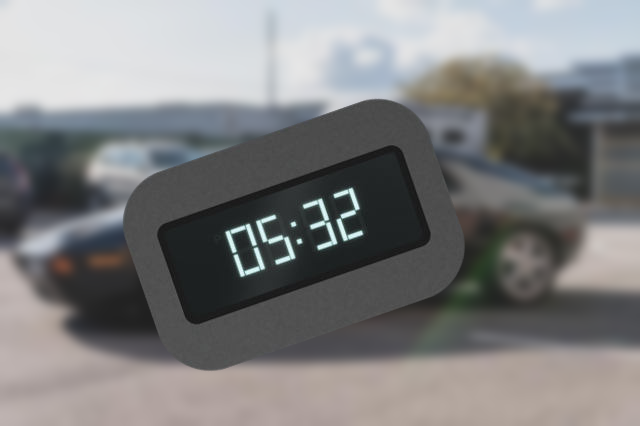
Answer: 5,32
